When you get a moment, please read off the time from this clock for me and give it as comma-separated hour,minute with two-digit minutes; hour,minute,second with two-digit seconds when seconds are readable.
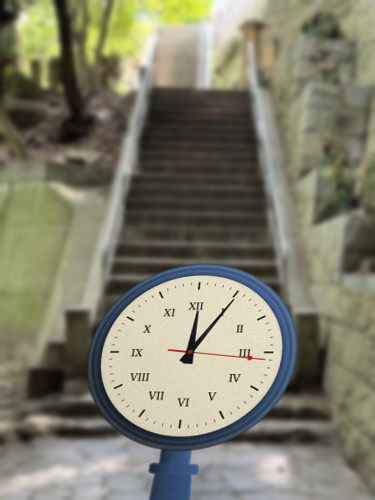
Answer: 12,05,16
